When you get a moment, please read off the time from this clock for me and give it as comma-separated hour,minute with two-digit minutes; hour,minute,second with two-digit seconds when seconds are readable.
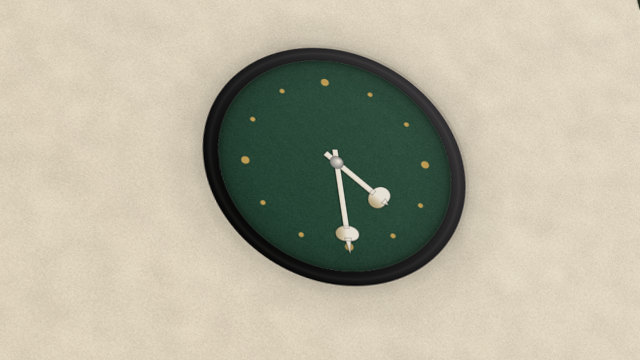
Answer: 4,30
